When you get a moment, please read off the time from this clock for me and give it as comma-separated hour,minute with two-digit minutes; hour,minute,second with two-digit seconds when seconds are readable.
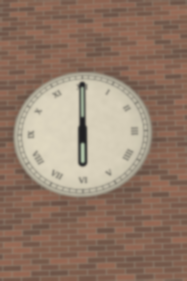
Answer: 6,00
